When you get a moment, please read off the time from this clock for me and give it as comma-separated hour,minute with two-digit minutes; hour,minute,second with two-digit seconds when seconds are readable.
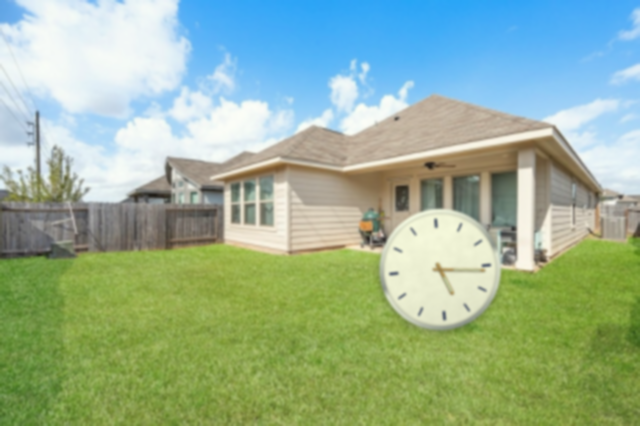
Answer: 5,16
